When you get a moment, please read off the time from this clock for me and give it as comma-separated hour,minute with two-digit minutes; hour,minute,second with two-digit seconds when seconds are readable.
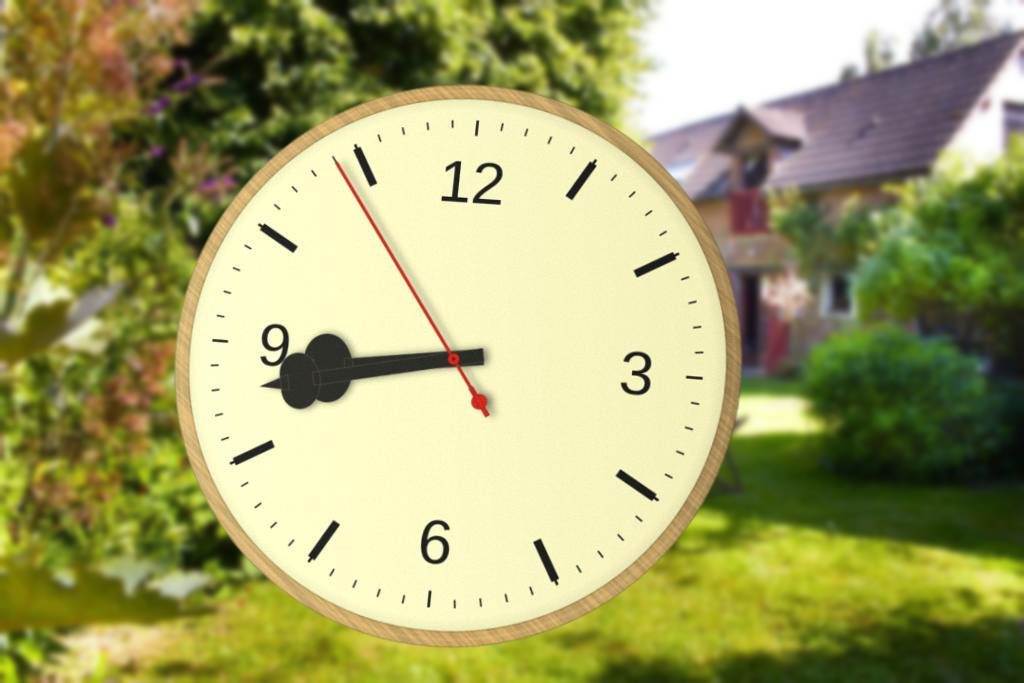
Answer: 8,42,54
